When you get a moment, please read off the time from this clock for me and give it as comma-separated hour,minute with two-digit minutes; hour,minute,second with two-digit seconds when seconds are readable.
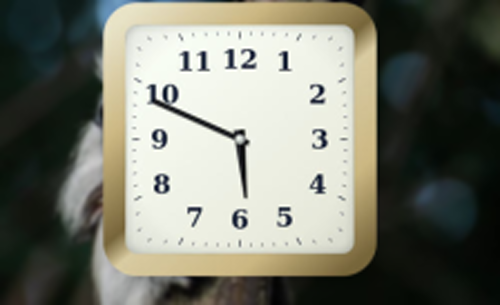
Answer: 5,49
